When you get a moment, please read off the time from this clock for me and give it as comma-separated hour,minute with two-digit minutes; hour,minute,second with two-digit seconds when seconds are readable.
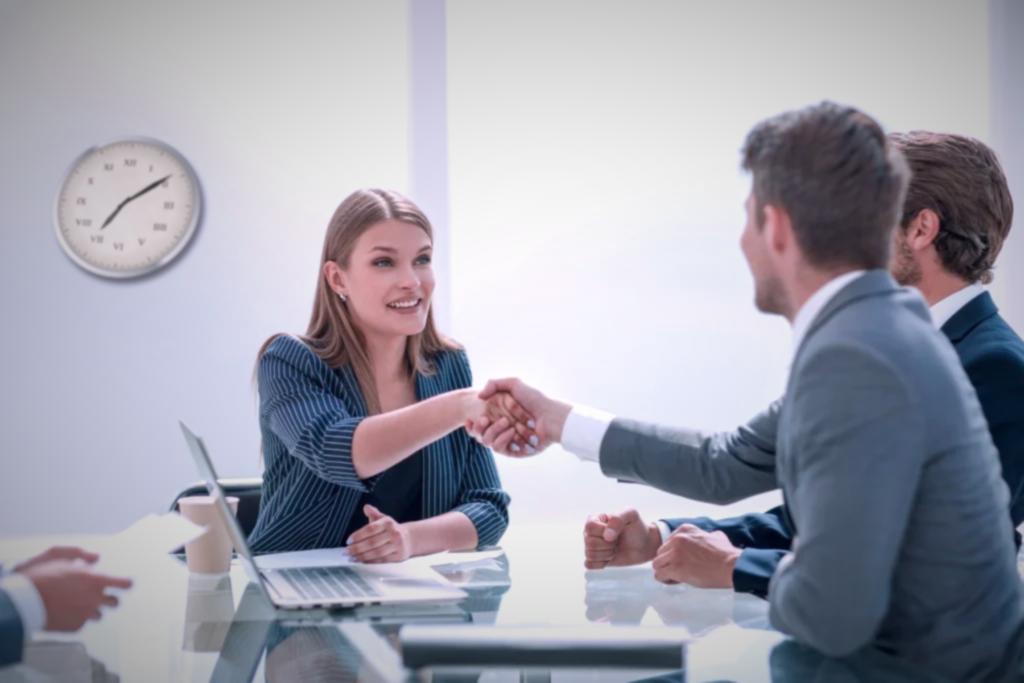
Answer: 7,09
